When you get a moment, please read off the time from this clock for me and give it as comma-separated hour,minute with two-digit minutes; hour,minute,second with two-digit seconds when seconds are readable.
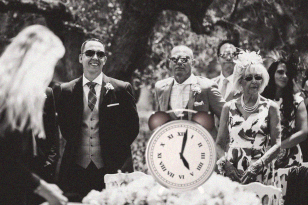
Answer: 5,02
